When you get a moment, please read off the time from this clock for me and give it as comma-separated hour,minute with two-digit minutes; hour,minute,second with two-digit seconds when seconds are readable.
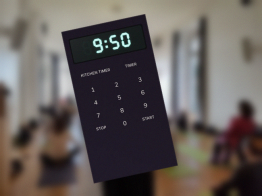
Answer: 9,50
